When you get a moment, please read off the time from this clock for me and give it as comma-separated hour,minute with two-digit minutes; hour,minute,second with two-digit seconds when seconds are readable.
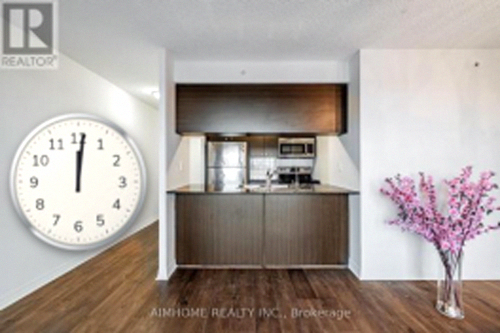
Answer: 12,01
